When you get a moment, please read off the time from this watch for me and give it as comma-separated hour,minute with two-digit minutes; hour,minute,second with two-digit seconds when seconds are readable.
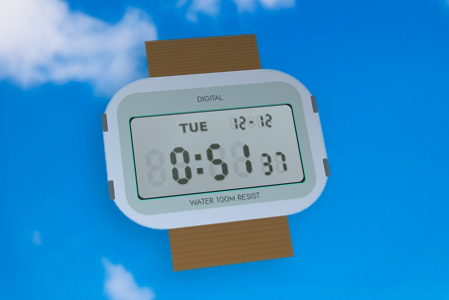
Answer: 0,51,37
